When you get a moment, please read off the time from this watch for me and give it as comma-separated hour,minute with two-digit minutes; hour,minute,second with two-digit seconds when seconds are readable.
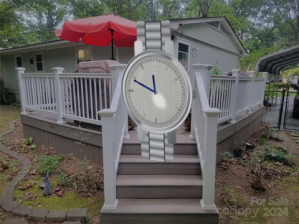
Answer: 11,49
